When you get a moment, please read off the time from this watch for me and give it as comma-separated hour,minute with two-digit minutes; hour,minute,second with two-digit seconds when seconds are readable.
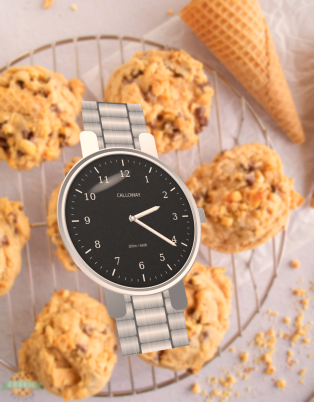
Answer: 2,21
